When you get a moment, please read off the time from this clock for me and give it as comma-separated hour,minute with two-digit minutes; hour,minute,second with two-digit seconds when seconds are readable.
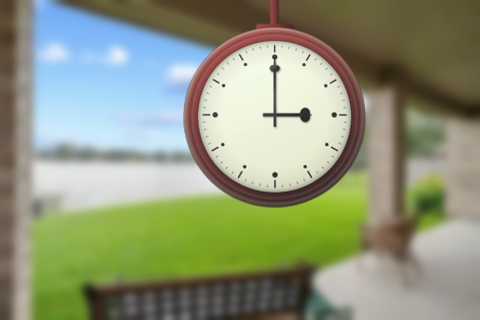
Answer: 3,00
